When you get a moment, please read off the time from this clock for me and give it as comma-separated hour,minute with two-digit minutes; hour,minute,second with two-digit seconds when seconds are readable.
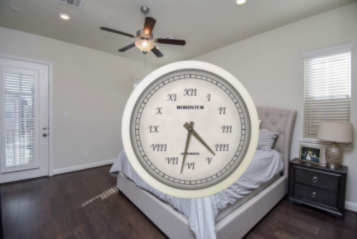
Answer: 4,32
